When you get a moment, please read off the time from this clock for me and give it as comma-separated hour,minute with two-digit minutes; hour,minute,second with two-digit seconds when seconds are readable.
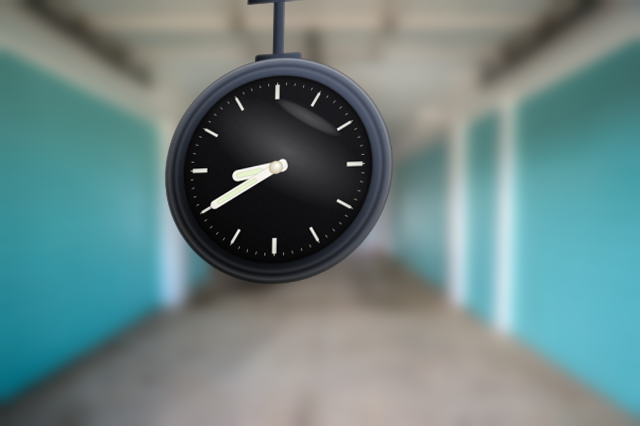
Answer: 8,40
